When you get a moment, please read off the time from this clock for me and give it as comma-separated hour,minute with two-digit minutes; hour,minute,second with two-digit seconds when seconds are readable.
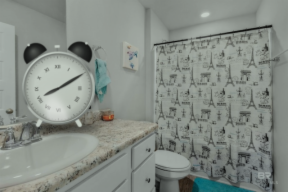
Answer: 8,10
